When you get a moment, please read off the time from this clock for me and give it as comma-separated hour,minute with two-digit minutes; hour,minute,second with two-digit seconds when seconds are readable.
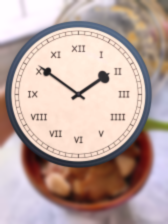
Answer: 1,51
